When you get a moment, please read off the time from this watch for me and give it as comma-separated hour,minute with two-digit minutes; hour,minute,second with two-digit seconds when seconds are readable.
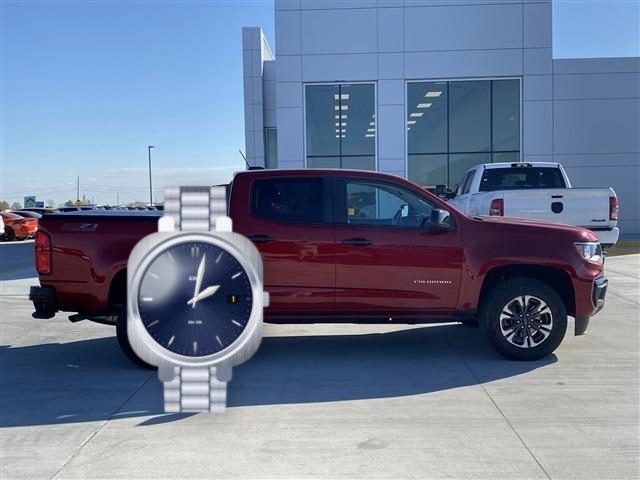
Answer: 2,02
